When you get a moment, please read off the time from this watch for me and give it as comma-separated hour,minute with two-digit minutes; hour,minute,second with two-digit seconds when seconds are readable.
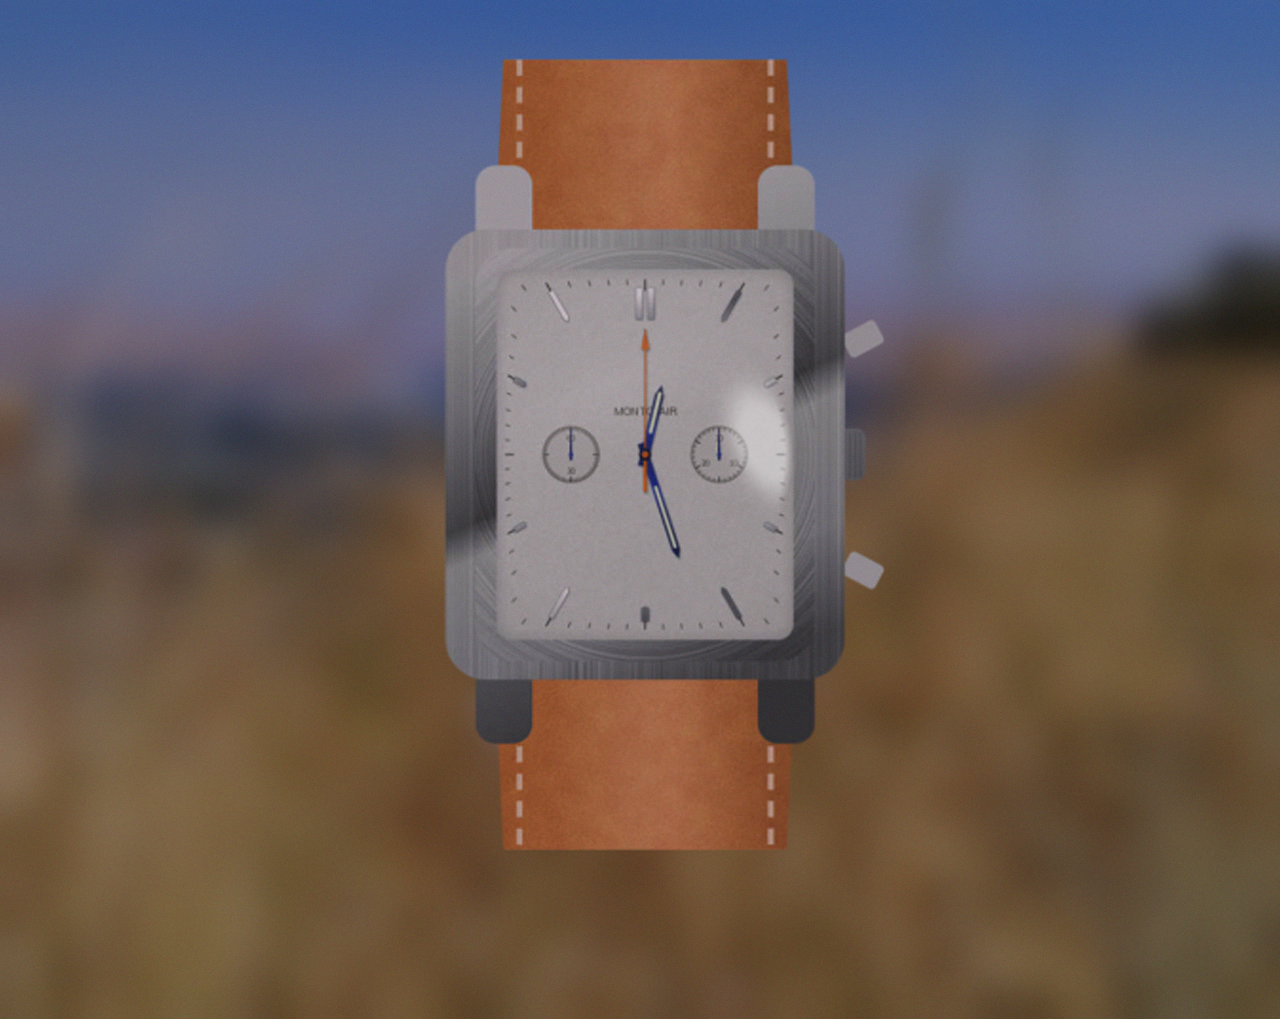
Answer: 12,27
